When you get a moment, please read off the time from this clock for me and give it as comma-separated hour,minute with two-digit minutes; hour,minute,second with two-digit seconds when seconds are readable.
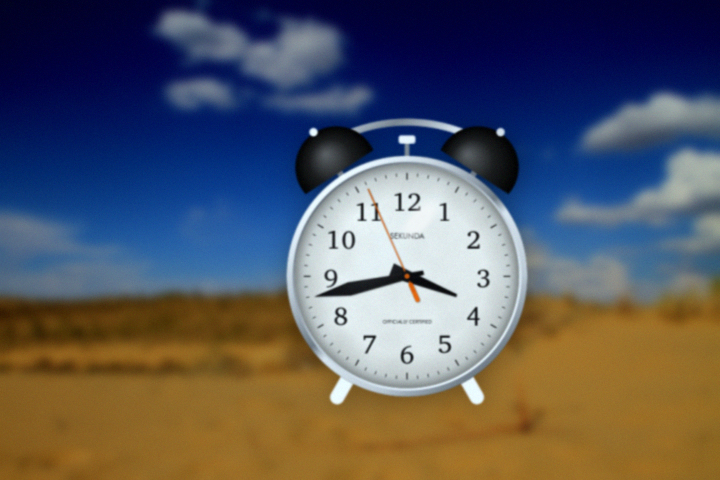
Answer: 3,42,56
